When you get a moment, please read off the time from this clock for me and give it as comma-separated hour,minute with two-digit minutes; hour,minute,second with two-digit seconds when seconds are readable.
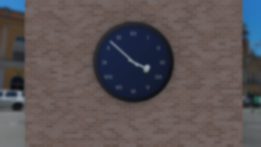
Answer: 3,52
